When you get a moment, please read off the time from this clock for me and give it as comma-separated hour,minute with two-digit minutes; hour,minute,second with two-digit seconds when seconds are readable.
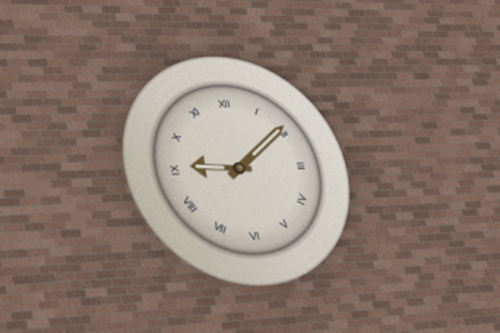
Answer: 9,09
